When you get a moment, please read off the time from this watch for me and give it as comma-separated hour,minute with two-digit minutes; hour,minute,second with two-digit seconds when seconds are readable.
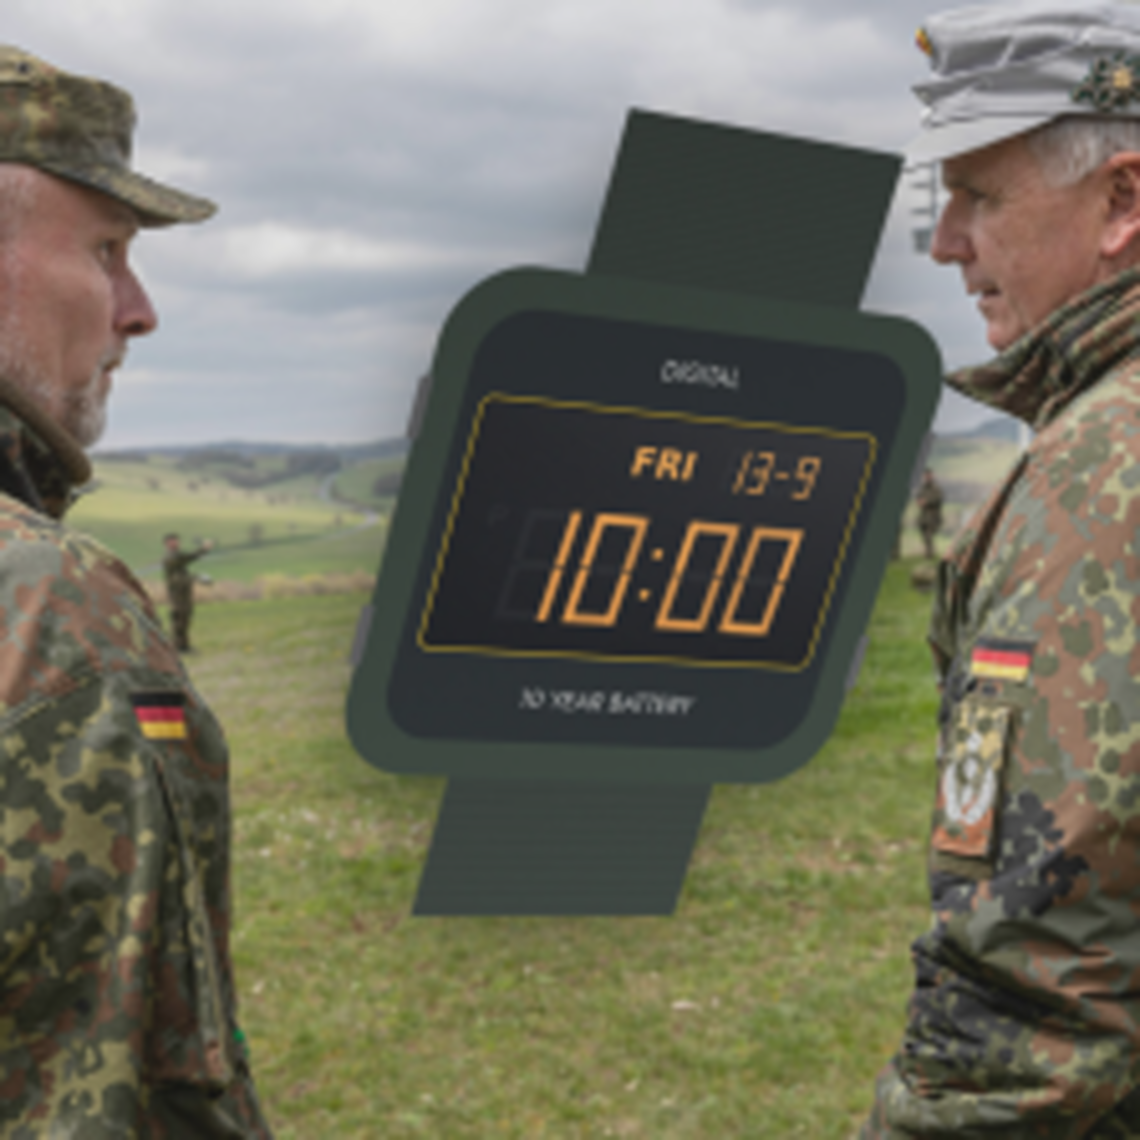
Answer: 10,00
